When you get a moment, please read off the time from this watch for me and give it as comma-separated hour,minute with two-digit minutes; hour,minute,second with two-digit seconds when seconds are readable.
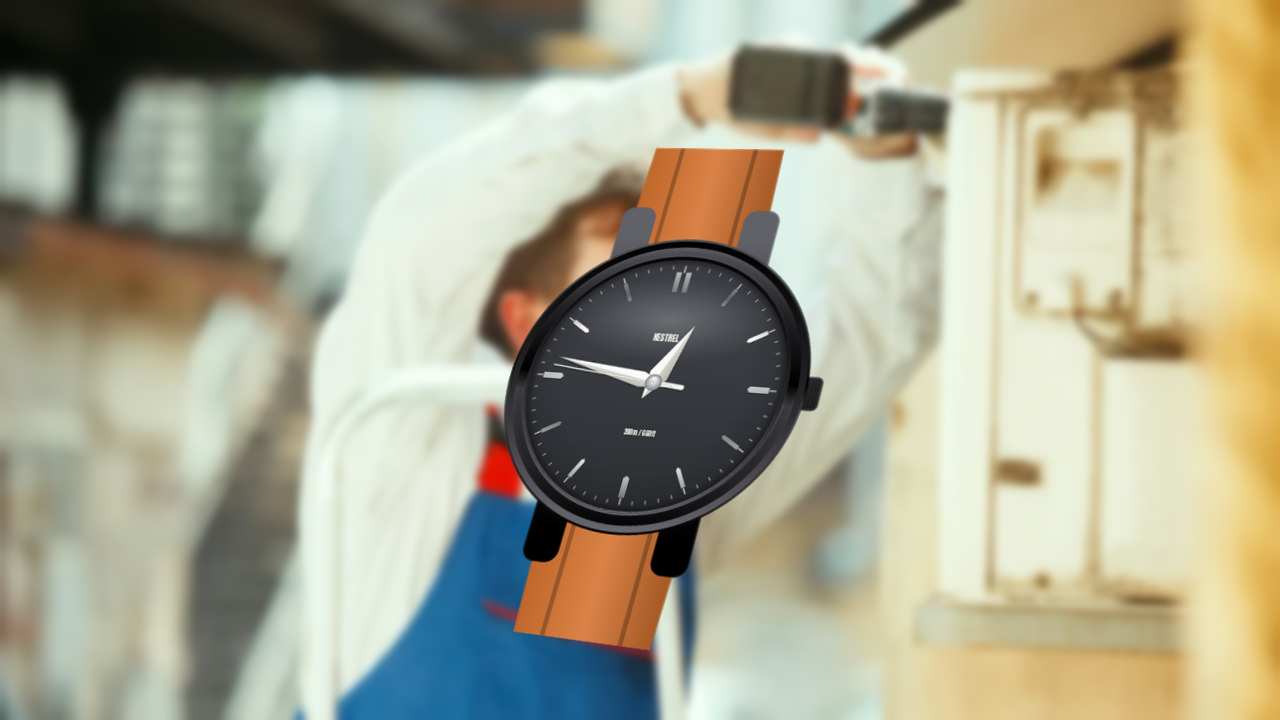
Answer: 12,46,46
